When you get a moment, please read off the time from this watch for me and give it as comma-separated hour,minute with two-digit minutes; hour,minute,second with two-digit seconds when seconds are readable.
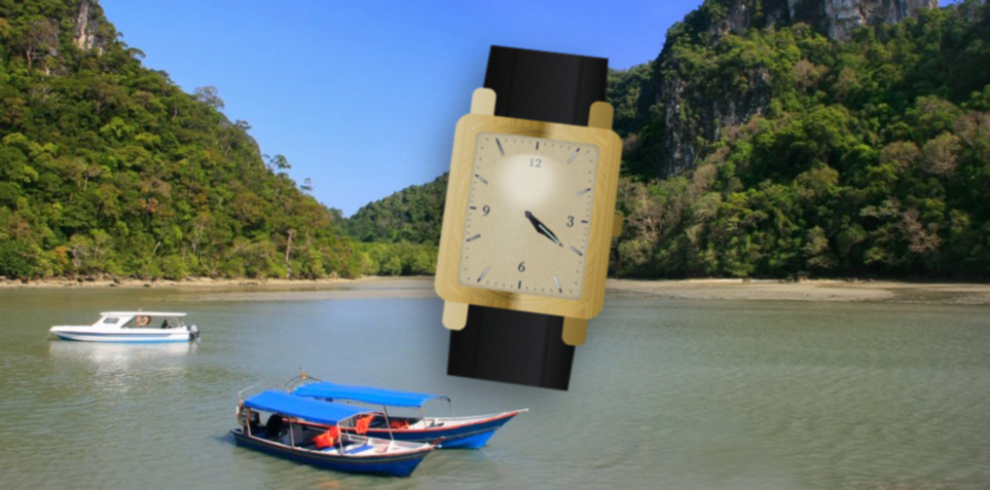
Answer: 4,21
